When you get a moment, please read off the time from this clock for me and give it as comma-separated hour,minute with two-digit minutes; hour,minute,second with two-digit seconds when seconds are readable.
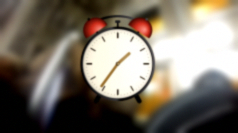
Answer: 1,36
